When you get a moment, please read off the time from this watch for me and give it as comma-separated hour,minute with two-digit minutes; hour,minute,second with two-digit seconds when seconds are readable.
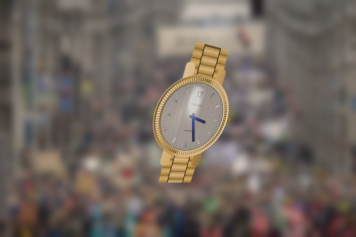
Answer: 3,27
